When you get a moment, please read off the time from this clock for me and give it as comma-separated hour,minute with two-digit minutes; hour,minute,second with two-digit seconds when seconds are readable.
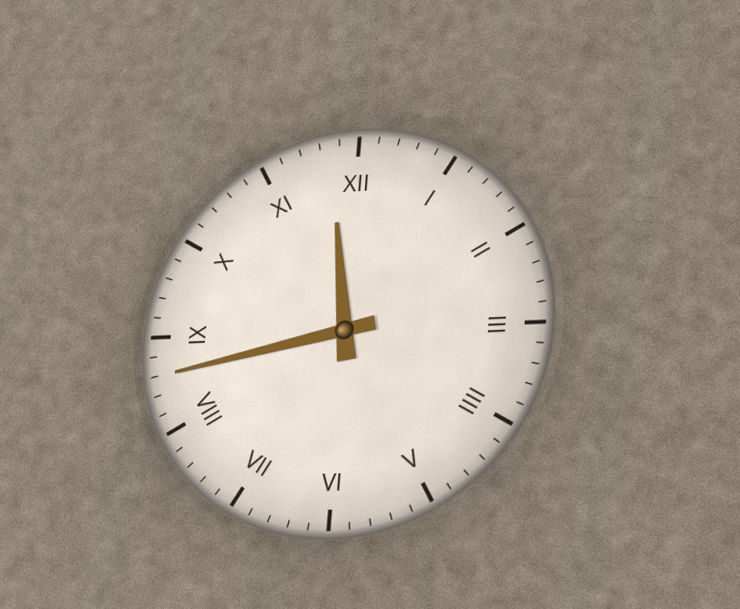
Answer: 11,43
